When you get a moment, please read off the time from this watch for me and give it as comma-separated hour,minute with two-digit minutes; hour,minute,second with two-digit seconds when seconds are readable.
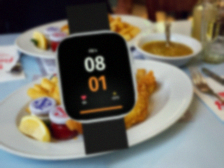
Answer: 8,01
